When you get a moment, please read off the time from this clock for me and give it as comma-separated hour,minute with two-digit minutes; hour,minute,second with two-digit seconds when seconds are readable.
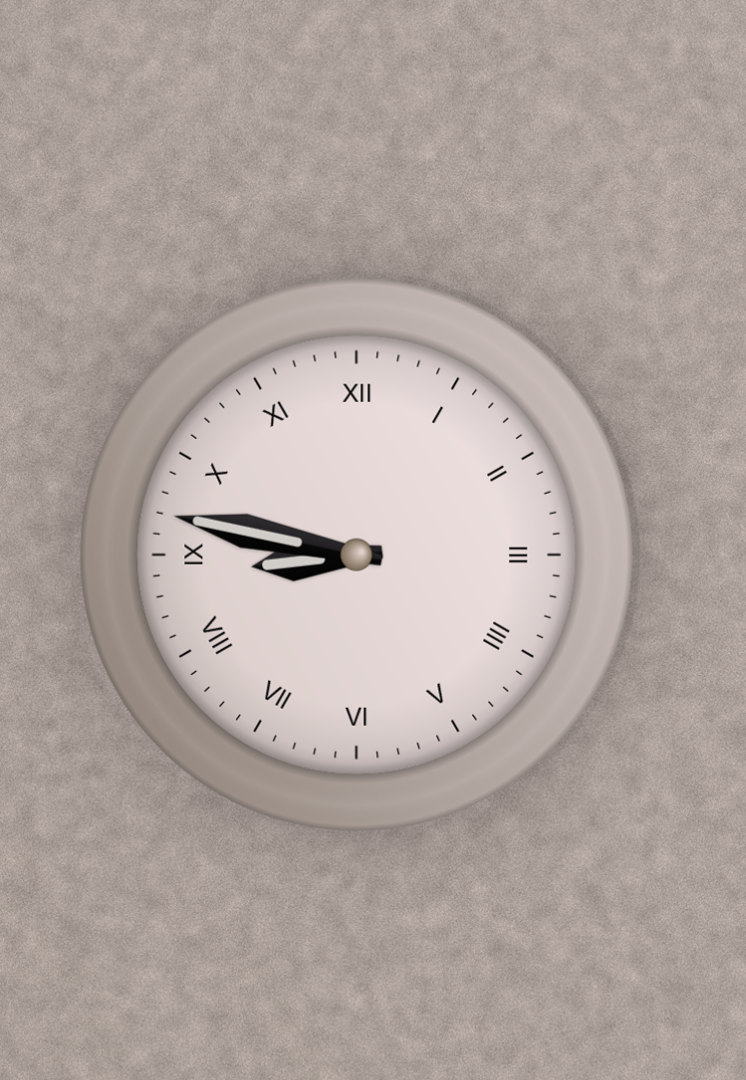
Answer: 8,47
